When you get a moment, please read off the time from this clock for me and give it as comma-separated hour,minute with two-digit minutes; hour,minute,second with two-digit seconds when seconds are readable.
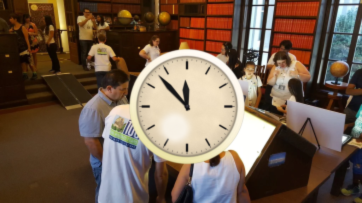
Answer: 11,53
